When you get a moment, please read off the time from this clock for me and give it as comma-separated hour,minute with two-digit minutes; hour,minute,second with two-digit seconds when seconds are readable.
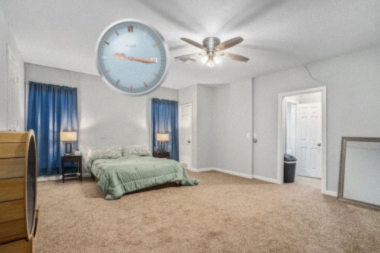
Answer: 9,16
